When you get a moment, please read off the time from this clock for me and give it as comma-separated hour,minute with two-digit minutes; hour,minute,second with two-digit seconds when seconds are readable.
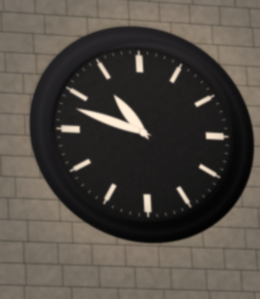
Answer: 10,48
